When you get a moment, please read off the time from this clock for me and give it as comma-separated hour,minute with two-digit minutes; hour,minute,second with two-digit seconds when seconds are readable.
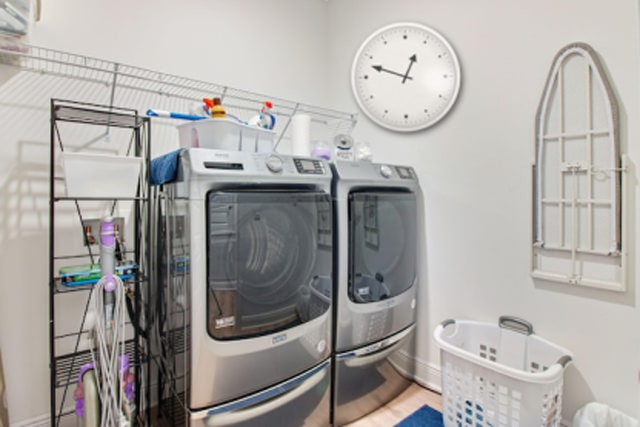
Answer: 12,48
